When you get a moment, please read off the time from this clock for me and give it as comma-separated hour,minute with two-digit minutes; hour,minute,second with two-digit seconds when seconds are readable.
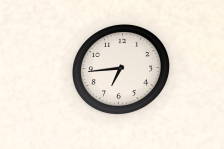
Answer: 6,44
